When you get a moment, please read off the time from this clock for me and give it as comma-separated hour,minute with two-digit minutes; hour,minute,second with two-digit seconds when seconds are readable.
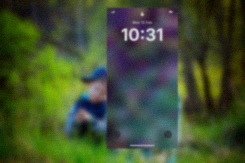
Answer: 10,31
